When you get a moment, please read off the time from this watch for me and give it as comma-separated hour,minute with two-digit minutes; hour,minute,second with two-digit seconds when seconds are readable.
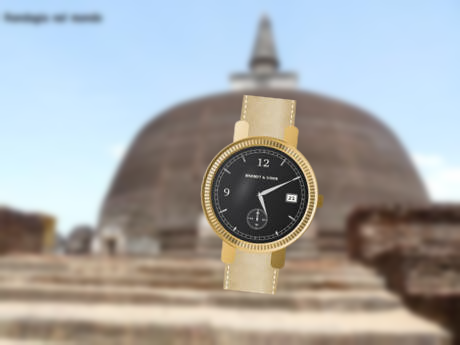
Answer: 5,10
